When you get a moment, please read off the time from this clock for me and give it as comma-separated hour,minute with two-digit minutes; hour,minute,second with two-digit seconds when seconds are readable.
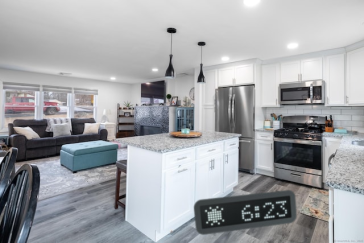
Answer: 6,23
